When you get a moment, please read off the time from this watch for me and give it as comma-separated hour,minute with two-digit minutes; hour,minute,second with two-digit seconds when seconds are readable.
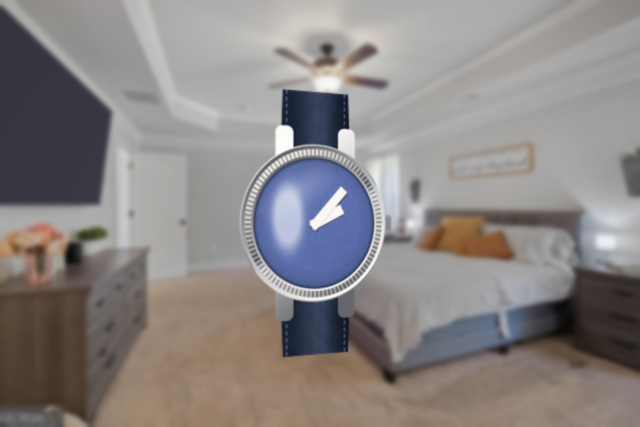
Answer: 2,07
